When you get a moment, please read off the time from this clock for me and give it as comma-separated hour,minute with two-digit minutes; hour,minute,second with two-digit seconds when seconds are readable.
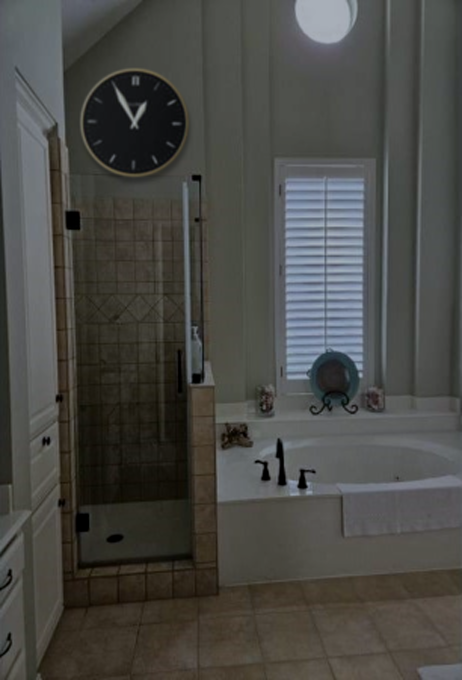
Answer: 12,55
